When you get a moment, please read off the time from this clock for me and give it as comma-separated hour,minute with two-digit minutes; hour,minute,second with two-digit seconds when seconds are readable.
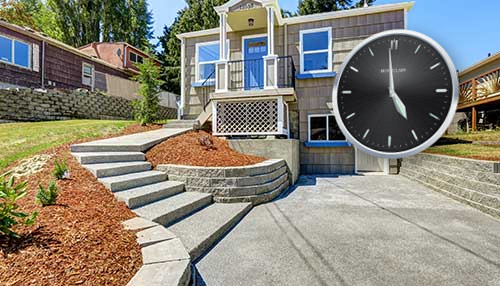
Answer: 4,59
